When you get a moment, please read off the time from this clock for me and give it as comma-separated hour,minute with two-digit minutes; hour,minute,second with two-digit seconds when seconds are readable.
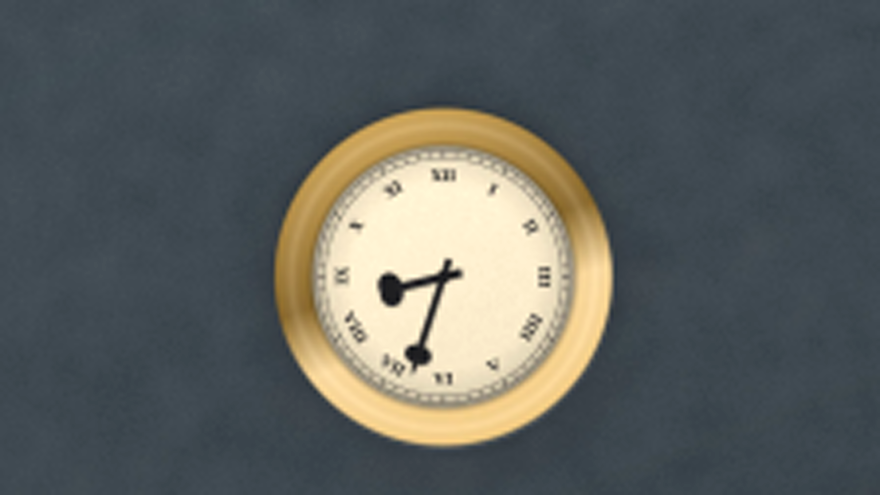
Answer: 8,33
